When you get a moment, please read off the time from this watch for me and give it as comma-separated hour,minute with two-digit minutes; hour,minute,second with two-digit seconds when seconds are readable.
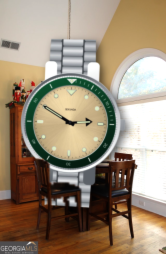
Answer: 2,50
